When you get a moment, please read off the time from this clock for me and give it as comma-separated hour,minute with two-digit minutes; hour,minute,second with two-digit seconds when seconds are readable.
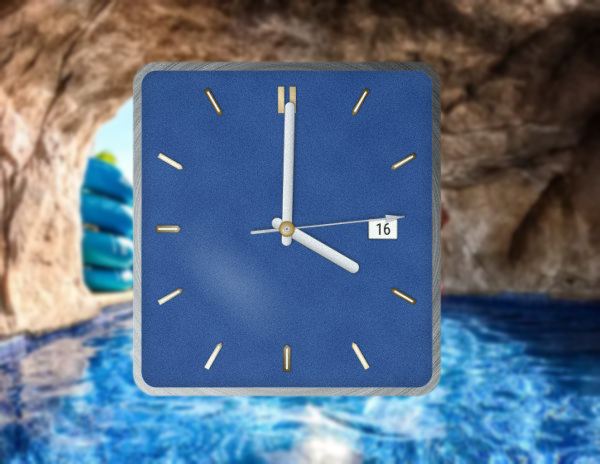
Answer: 4,00,14
